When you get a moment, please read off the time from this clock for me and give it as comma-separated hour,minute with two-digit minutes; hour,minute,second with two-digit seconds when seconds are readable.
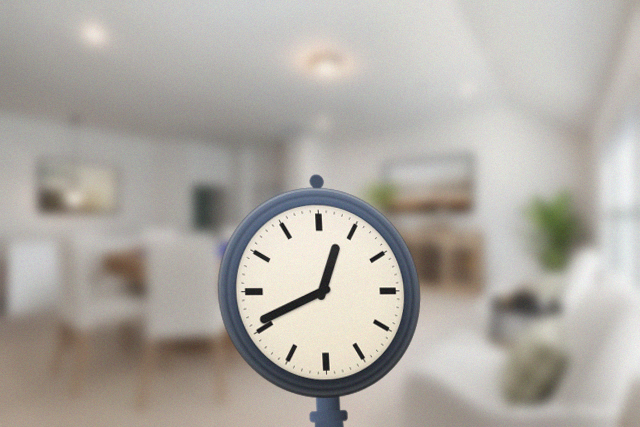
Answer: 12,41
